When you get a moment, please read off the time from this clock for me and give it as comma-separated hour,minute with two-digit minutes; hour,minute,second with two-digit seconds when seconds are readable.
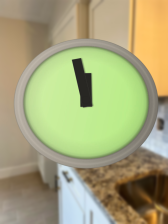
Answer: 11,58
